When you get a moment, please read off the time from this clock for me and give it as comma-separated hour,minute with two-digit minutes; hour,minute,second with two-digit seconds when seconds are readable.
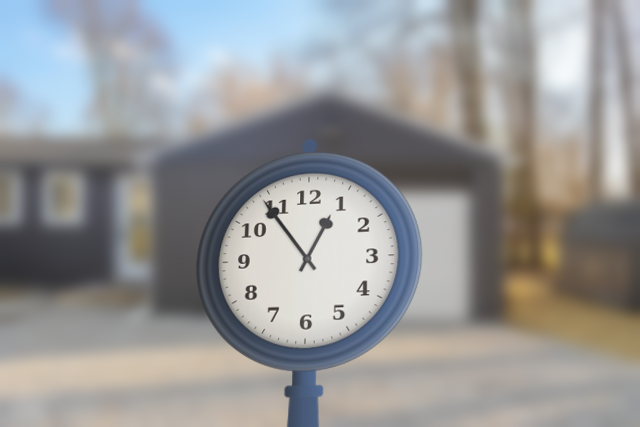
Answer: 12,54
